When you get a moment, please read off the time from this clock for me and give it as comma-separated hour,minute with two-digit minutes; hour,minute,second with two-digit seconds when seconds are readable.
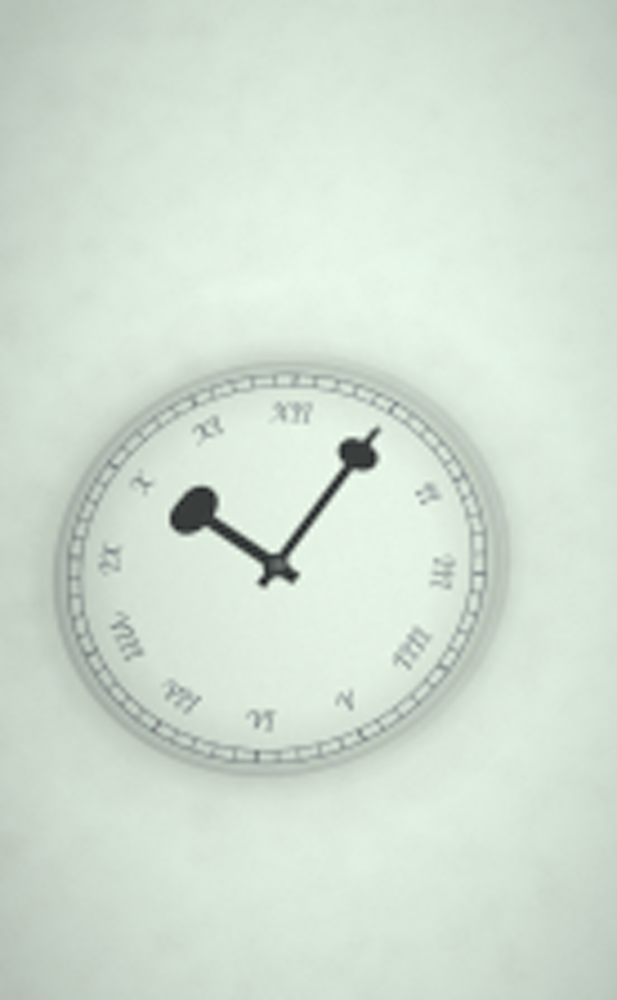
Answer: 10,05
